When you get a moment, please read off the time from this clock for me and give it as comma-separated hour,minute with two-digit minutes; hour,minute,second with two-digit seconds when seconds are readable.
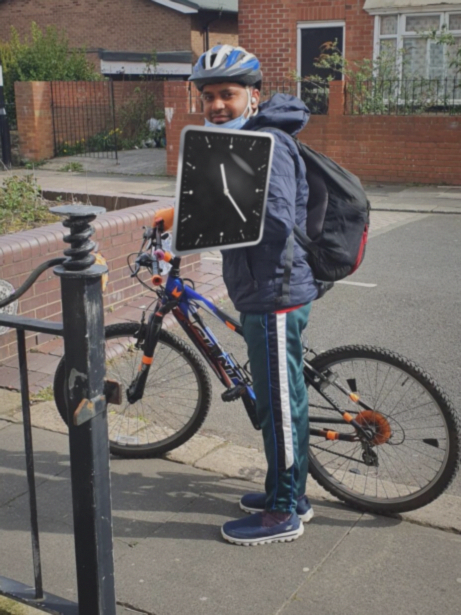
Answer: 11,23
